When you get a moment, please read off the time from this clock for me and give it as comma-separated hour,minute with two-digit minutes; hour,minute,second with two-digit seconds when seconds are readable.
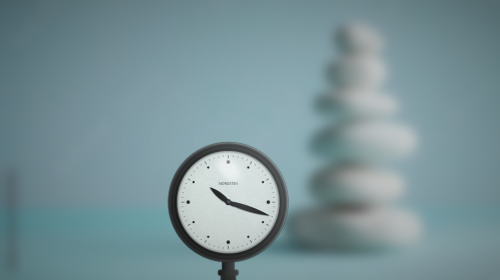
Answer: 10,18
